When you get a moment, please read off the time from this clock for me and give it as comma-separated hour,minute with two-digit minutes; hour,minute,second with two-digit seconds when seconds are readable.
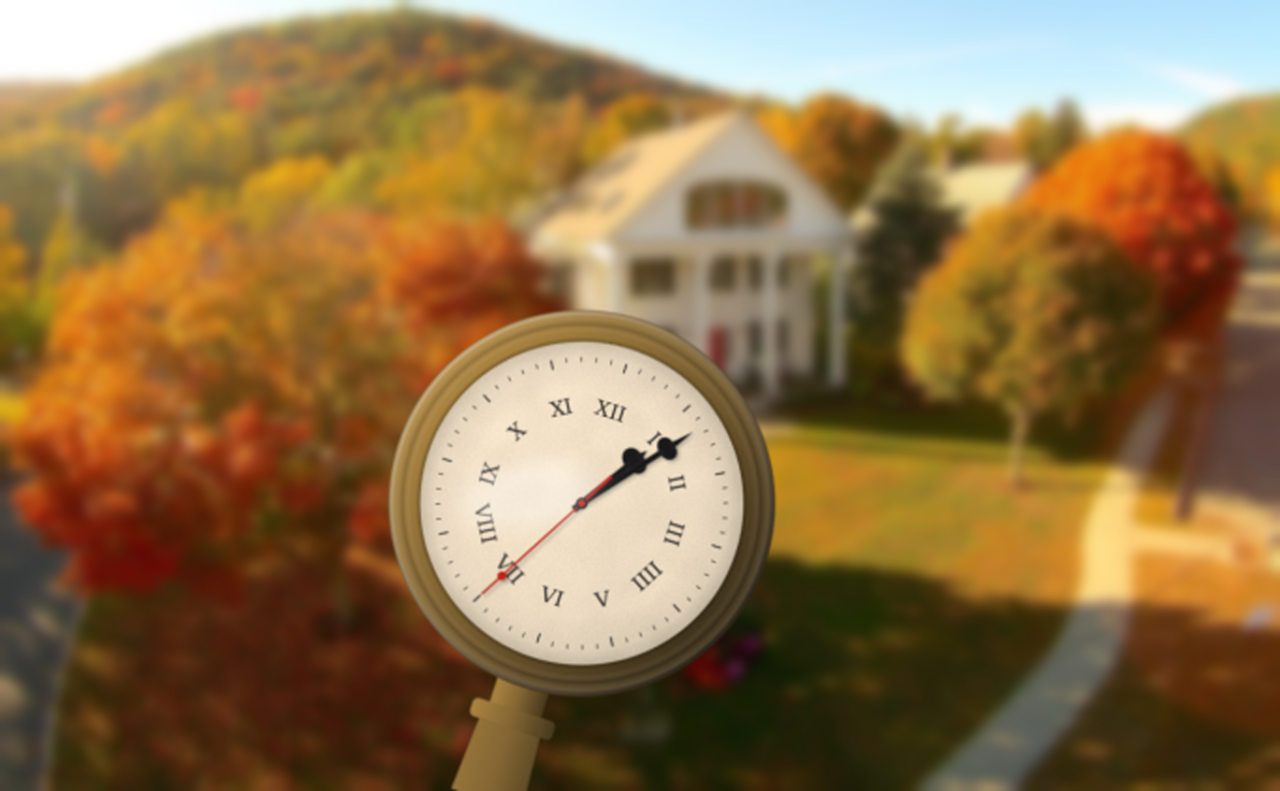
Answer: 1,06,35
